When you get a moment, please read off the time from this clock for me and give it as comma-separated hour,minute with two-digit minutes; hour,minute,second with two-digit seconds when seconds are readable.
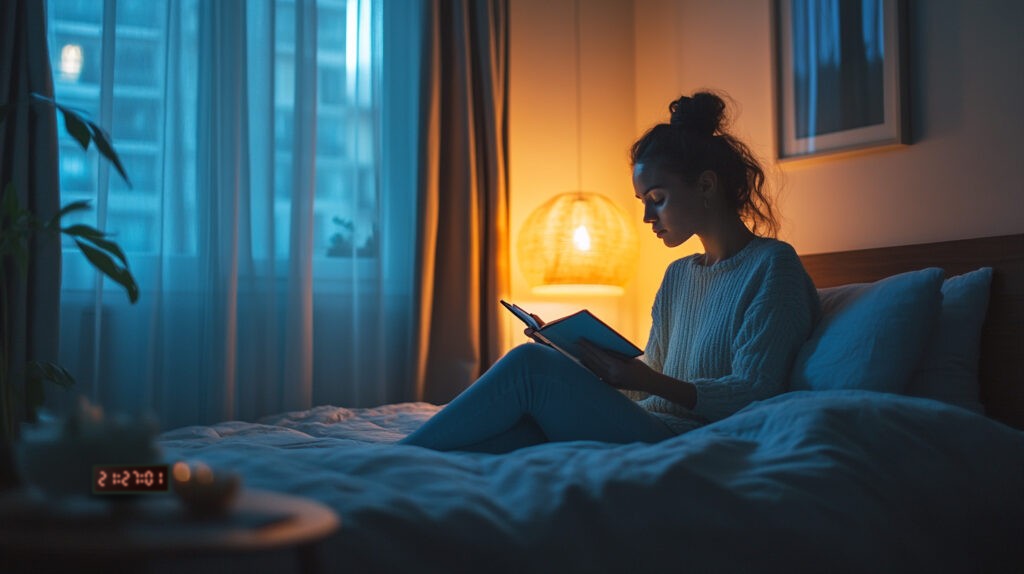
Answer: 21,27,01
